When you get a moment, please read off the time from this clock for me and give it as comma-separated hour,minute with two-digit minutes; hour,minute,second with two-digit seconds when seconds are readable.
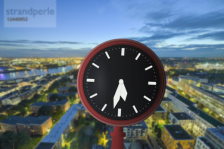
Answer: 5,32
